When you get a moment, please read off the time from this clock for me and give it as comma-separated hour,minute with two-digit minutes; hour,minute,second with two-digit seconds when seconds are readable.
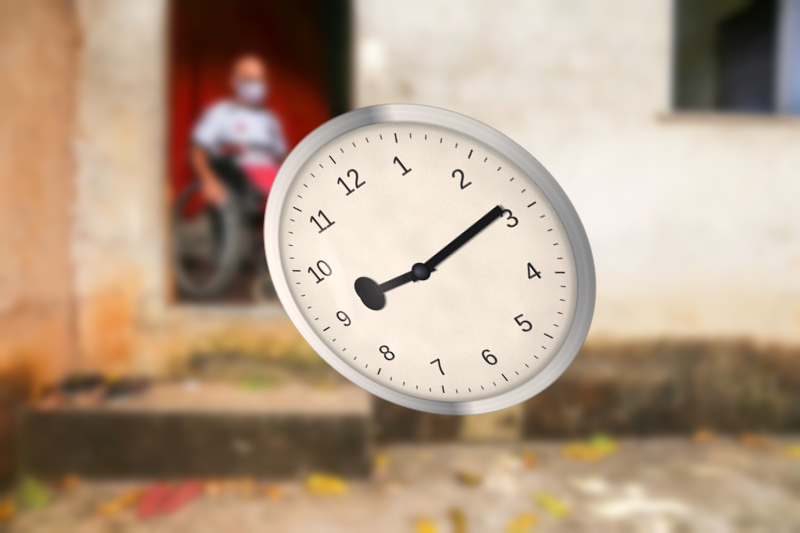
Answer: 9,14
